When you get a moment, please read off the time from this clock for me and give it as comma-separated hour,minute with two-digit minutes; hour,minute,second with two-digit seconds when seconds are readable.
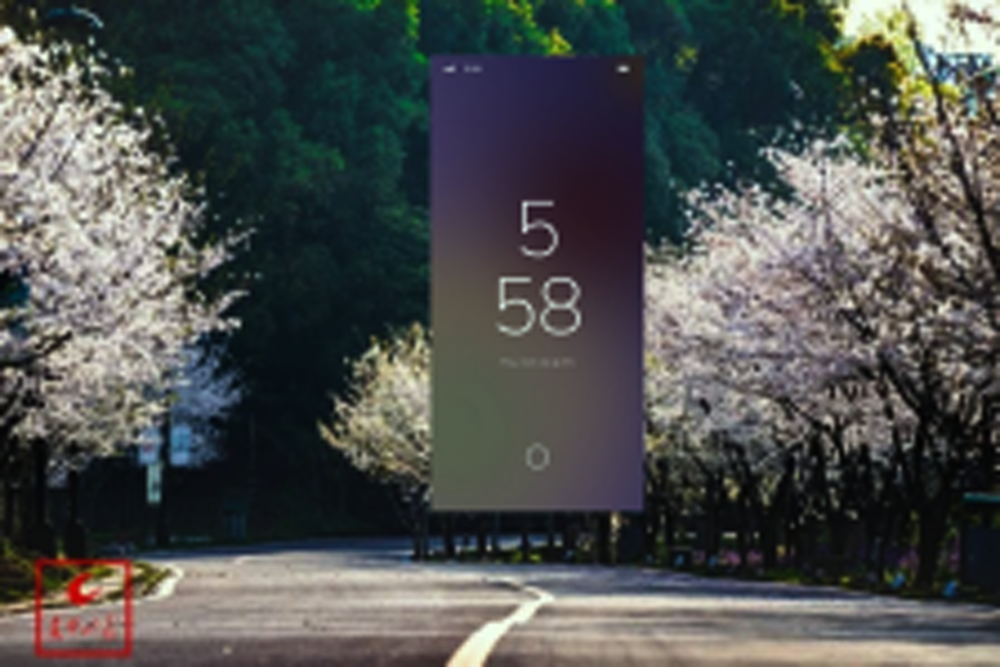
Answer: 5,58
